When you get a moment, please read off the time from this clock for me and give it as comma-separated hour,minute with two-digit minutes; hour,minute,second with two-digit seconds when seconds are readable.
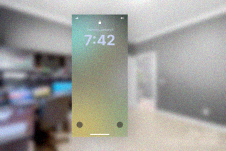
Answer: 7,42
